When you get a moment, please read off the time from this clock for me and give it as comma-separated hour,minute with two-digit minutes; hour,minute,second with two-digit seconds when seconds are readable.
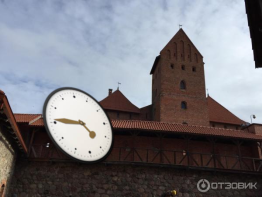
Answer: 4,46
